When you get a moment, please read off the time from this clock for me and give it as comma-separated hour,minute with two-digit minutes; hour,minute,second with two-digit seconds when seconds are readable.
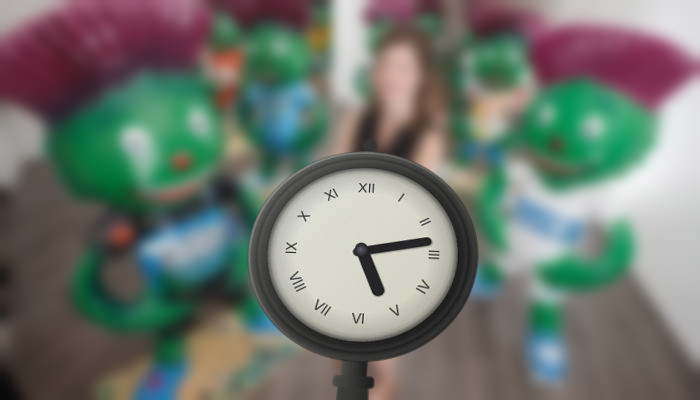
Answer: 5,13
